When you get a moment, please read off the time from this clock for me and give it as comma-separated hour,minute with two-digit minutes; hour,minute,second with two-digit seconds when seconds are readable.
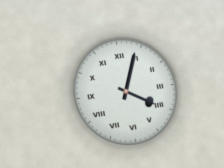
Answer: 4,04
